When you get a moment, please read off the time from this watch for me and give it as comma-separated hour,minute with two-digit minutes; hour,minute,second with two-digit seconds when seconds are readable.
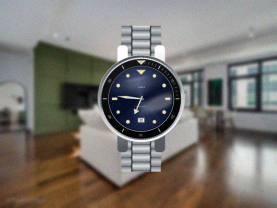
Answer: 6,46
